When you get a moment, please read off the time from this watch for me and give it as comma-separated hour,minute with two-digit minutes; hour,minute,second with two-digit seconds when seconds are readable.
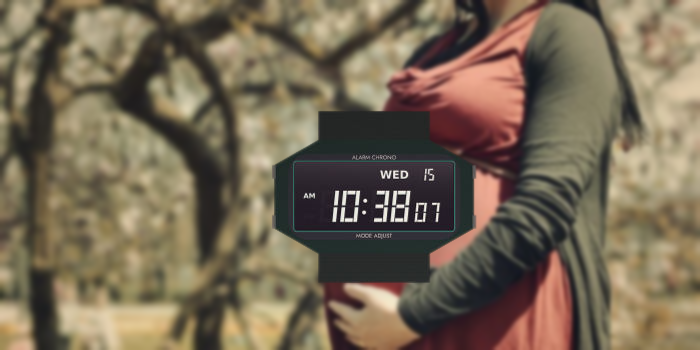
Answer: 10,38,07
